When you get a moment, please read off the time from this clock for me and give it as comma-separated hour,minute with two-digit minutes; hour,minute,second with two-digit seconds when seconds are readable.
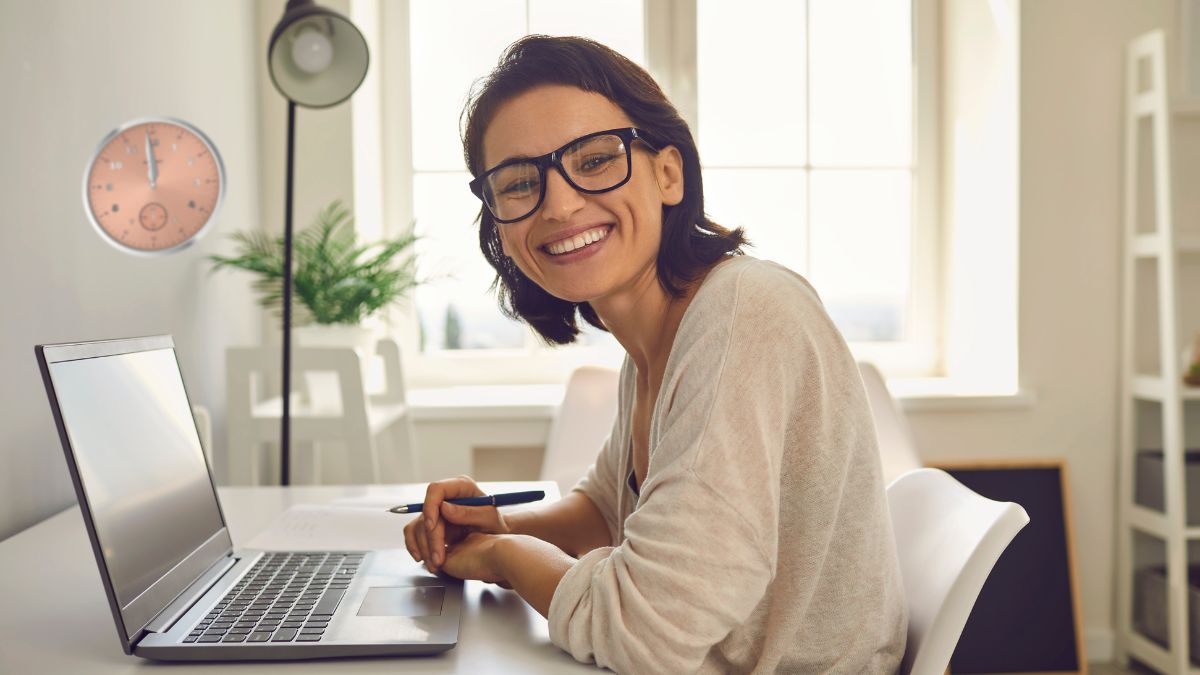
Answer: 11,59
